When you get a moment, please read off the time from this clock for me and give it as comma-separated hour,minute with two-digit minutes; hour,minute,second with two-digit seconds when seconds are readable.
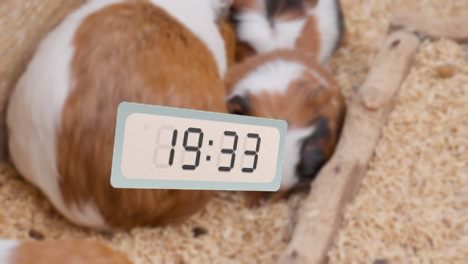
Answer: 19,33
